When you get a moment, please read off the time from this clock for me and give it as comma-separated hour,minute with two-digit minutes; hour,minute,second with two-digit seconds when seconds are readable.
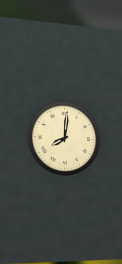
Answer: 8,01
